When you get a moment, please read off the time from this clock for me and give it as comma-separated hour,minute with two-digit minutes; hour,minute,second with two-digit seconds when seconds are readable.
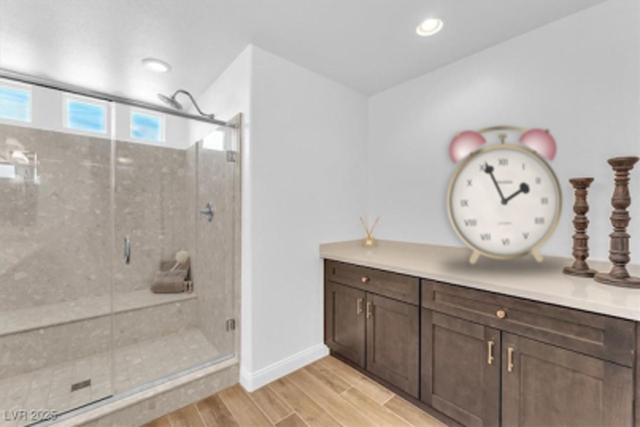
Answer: 1,56
